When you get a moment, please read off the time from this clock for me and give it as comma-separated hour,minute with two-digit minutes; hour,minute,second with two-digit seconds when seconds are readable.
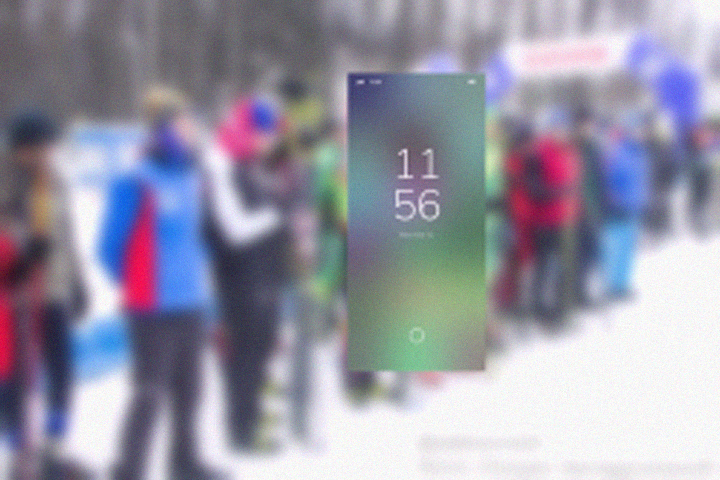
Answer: 11,56
